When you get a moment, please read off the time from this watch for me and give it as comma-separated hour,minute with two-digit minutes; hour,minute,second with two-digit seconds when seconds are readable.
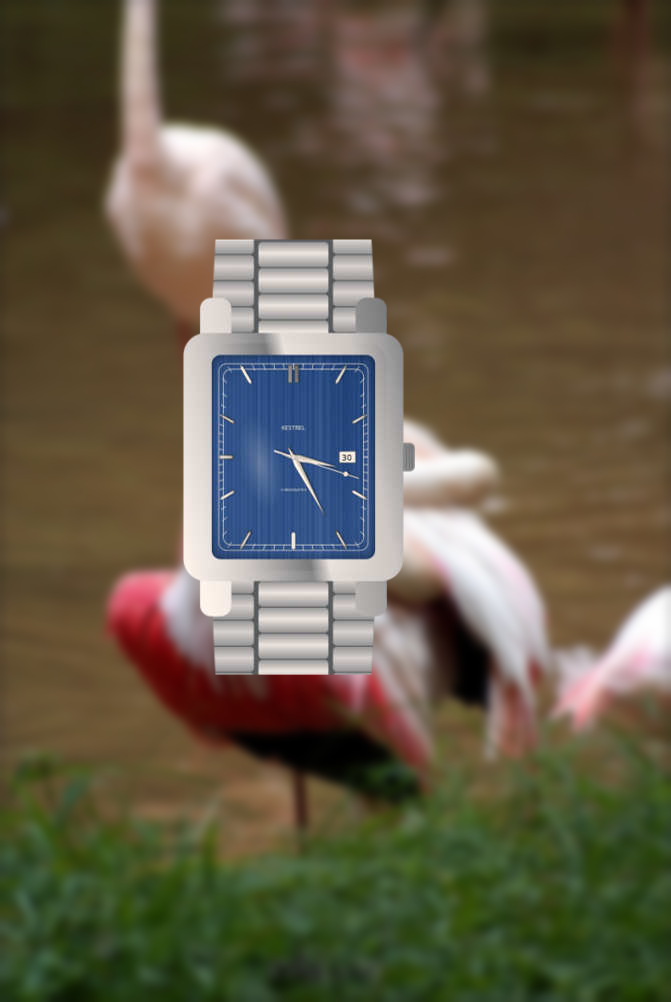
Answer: 3,25,18
